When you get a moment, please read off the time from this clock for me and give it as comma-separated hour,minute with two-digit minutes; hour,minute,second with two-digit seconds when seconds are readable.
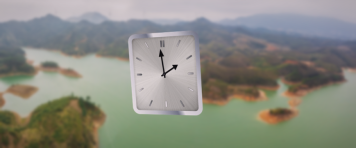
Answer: 1,59
